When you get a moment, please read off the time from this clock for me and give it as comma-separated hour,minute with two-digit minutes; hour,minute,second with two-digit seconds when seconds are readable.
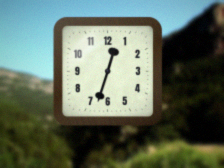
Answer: 12,33
